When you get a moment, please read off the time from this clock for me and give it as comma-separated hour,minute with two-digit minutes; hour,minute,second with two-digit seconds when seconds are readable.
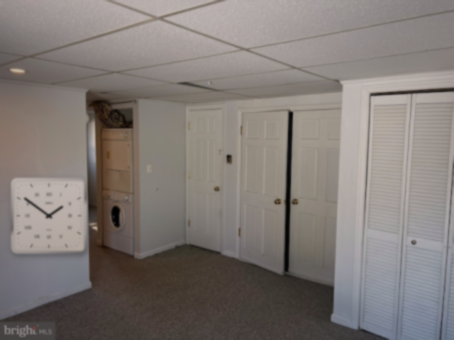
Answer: 1,51
